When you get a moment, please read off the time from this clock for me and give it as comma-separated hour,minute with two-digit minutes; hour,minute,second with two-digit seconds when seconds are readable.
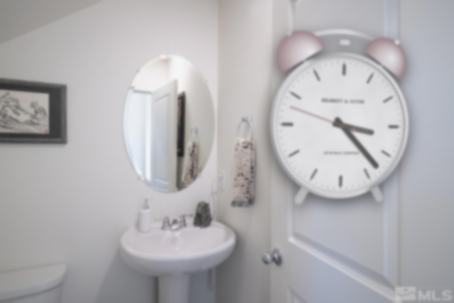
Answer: 3,22,48
